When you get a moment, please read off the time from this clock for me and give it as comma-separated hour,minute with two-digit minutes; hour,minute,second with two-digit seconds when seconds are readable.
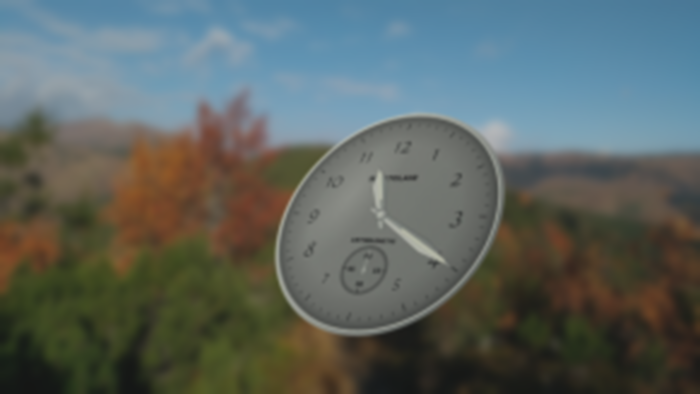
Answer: 11,20
